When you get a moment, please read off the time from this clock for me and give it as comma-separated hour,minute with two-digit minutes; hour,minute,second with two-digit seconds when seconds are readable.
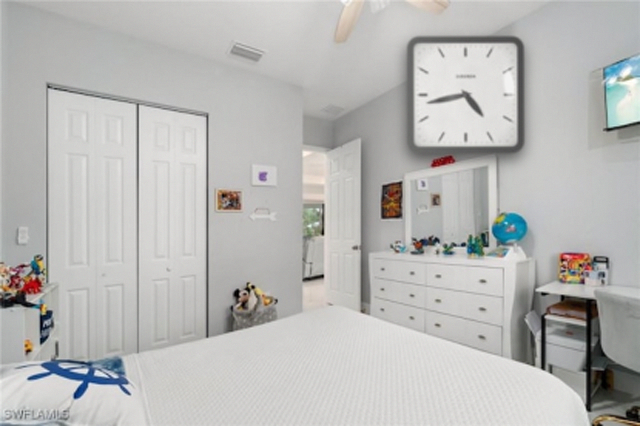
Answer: 4,43
